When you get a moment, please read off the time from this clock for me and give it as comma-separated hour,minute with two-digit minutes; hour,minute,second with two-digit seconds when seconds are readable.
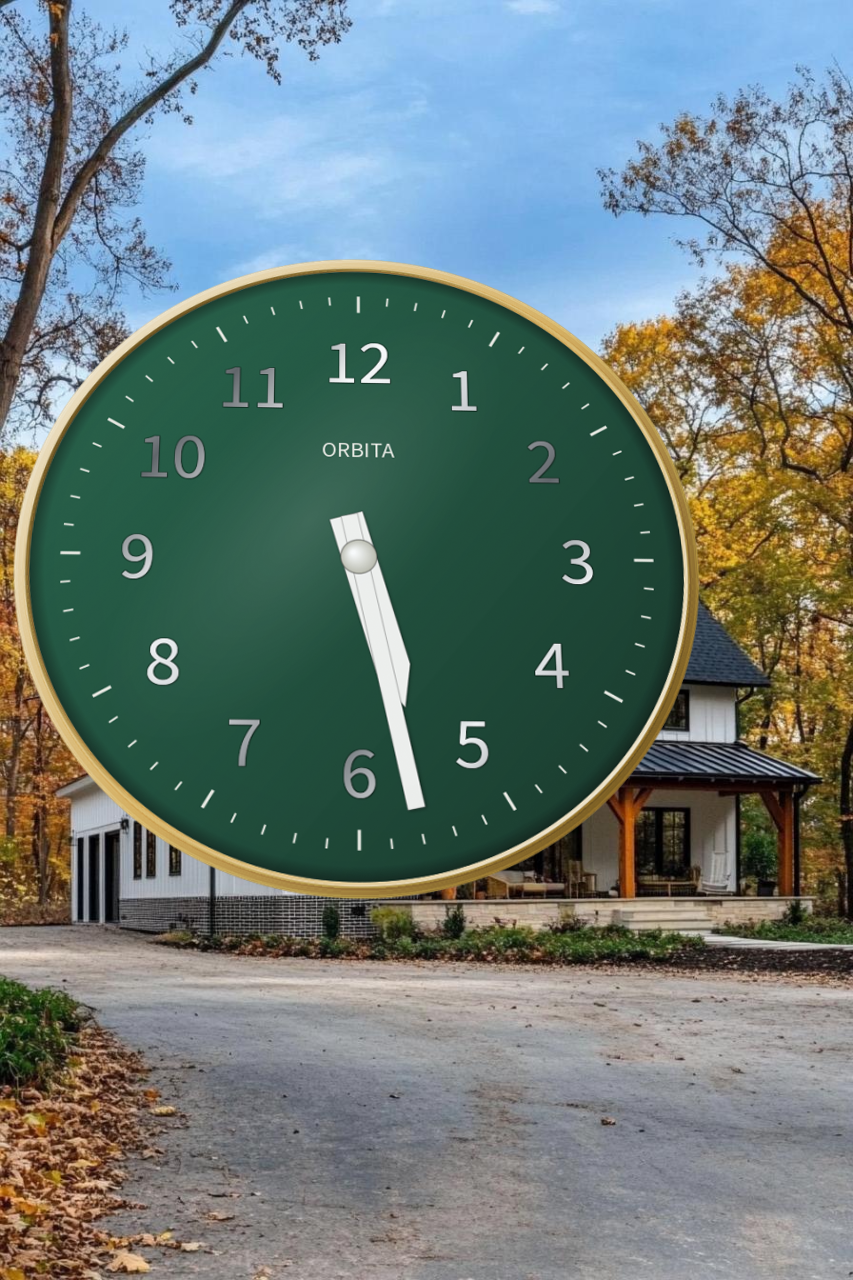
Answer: 5,28
